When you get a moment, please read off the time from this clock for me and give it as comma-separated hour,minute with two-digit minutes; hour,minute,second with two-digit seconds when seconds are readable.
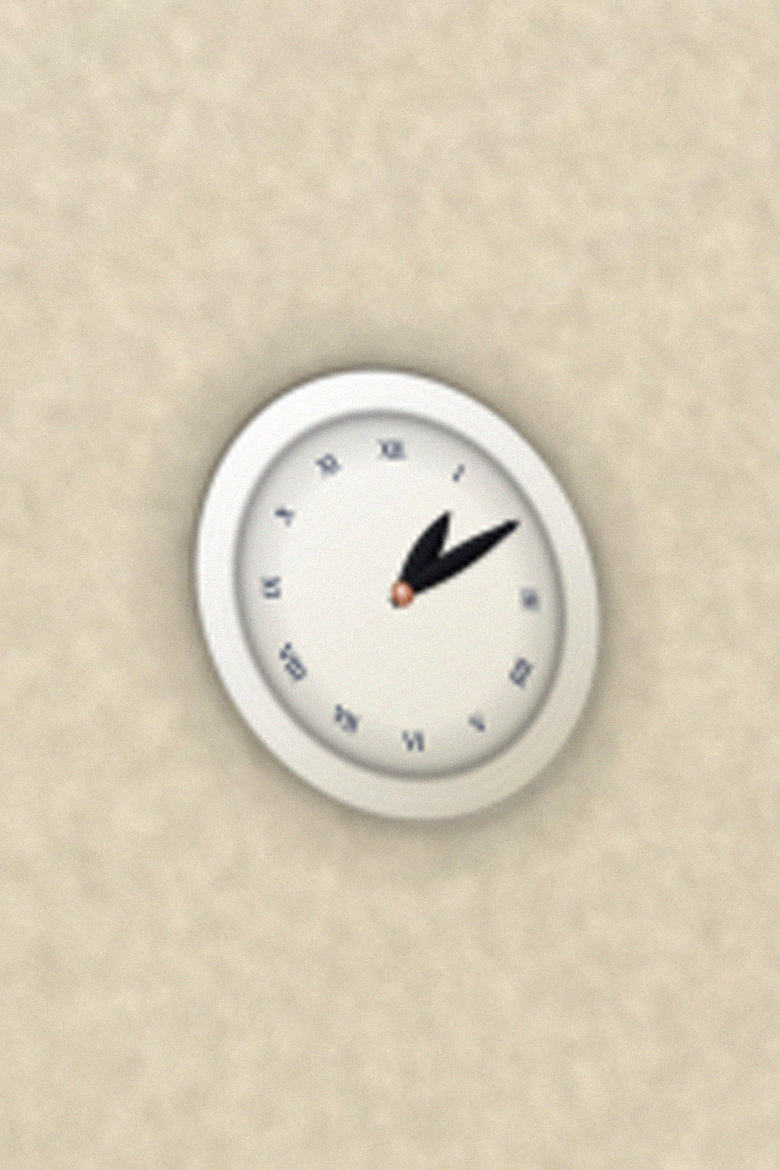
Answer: 1,10
